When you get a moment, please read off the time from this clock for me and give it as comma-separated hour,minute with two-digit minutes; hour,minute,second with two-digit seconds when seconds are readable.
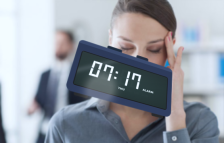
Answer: 7,17
